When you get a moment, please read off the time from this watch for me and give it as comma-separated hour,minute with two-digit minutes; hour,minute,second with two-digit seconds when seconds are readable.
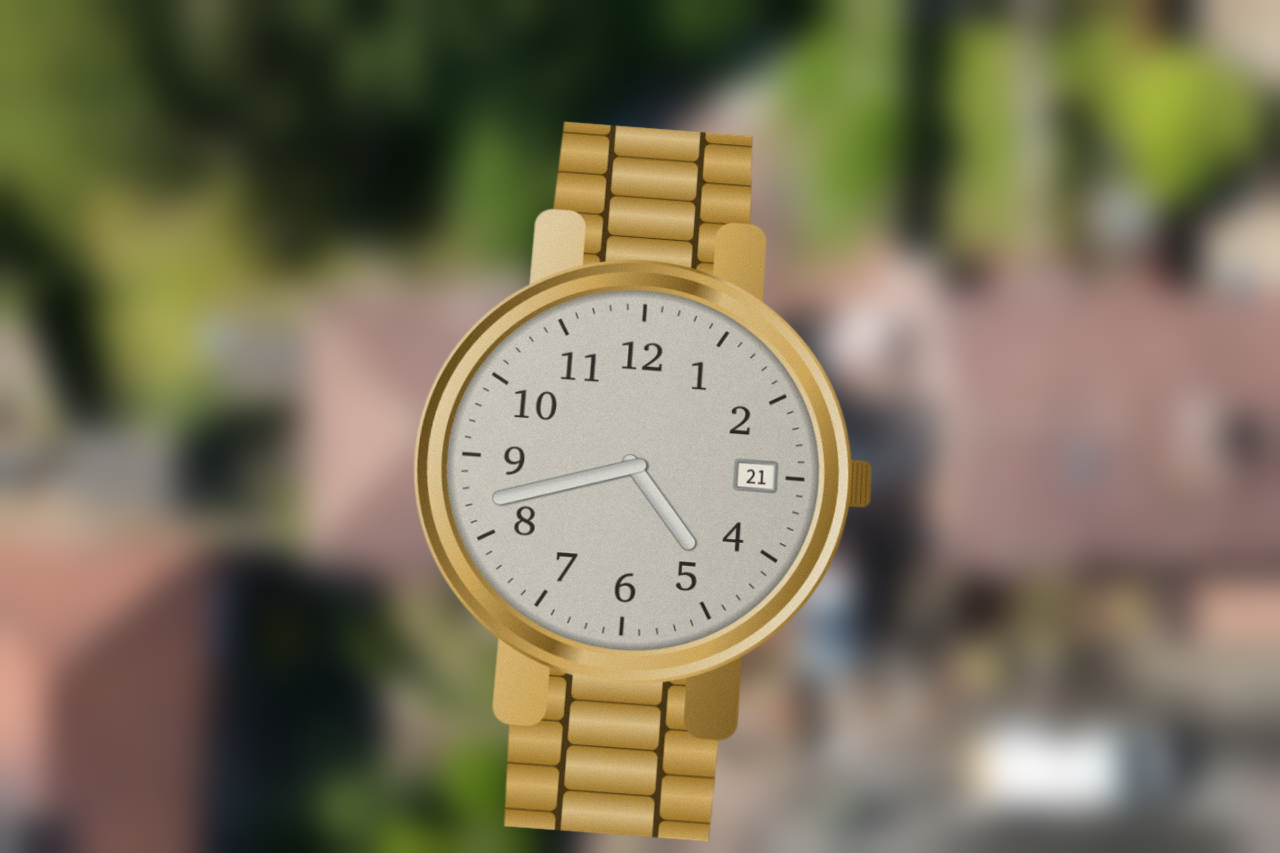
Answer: 4,42
